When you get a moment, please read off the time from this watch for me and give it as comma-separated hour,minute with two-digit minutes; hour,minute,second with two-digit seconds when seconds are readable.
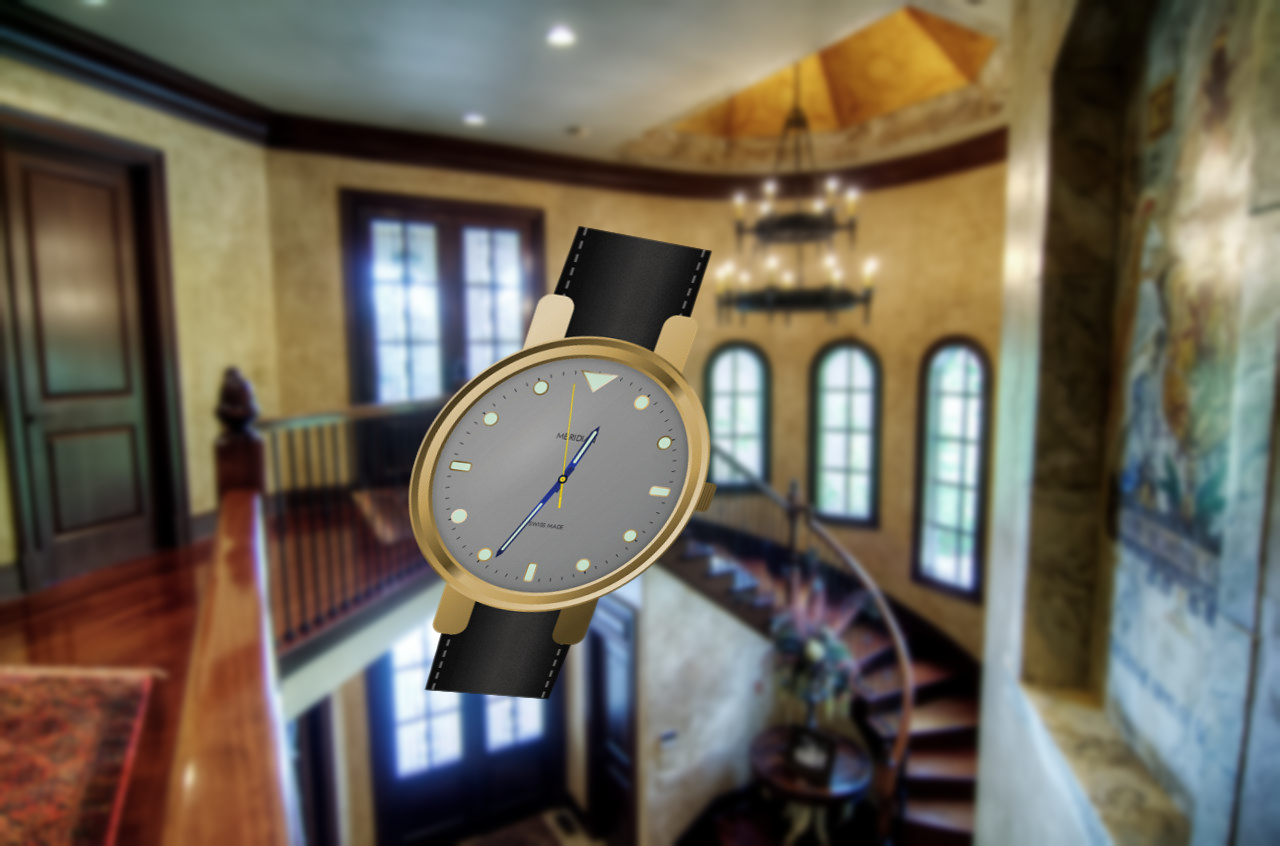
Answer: 12,33,58
